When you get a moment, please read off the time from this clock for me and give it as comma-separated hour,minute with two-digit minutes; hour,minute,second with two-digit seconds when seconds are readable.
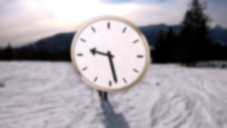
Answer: 9,28
